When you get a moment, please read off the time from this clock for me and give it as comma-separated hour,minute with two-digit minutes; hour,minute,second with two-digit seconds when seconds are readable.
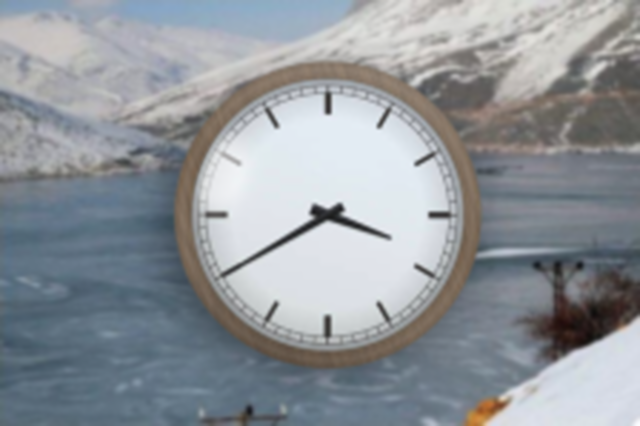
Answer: 3,40
